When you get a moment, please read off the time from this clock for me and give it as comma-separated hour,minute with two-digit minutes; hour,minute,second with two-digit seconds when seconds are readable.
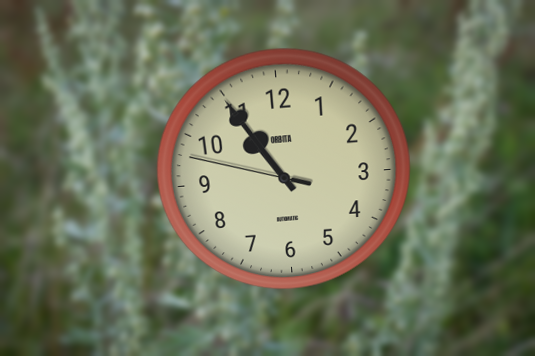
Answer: 10,54,48
